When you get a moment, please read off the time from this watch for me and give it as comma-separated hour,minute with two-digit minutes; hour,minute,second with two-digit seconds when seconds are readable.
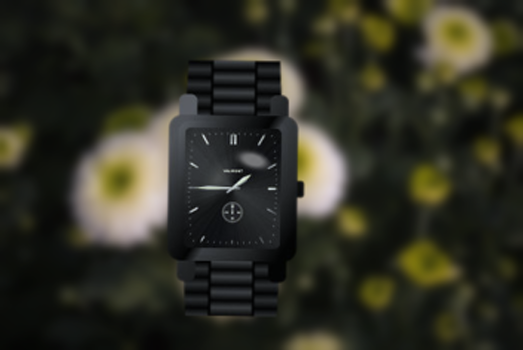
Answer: 1,45
